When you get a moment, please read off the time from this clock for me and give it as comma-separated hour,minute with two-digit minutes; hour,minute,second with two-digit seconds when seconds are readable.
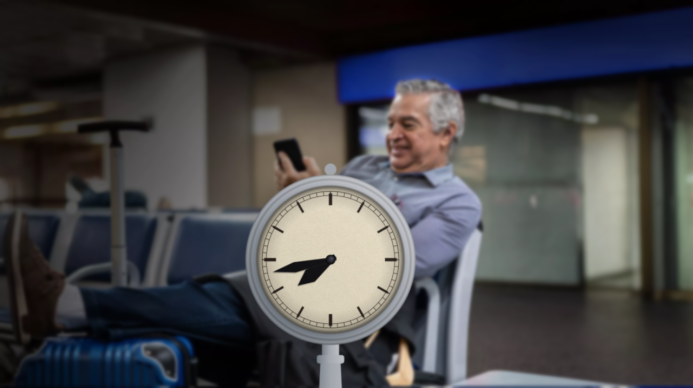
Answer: 7,43
